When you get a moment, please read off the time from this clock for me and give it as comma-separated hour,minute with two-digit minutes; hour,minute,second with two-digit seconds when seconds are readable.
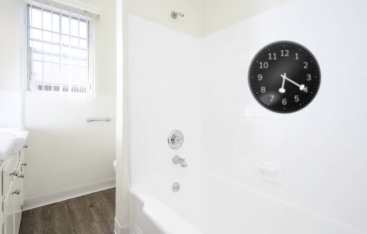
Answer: 6,20
